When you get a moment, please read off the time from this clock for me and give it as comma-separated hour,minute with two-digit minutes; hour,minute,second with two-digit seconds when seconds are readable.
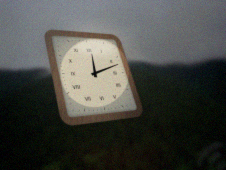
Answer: 12,12
